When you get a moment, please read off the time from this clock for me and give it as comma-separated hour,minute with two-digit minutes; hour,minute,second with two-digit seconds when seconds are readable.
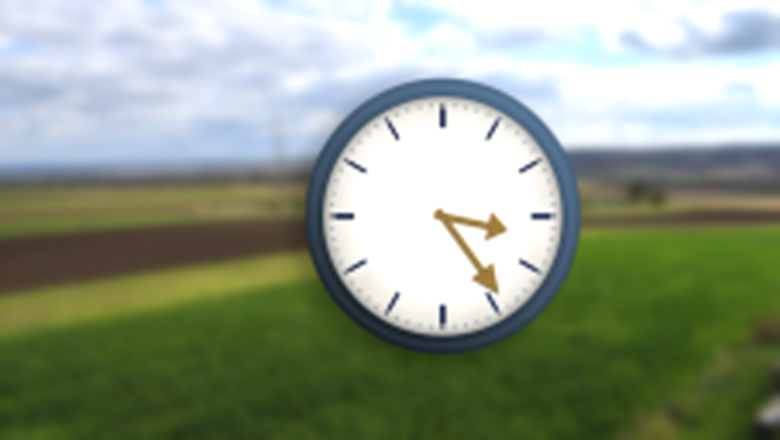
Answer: 3,24
